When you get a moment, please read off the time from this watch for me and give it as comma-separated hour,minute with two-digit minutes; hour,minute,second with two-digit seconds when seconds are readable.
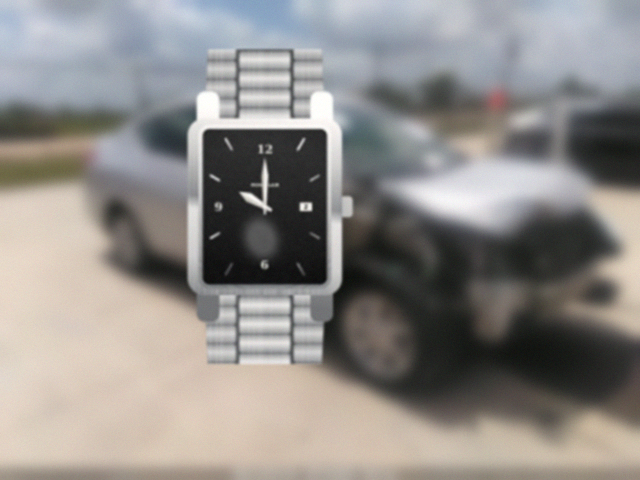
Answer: 10,00
